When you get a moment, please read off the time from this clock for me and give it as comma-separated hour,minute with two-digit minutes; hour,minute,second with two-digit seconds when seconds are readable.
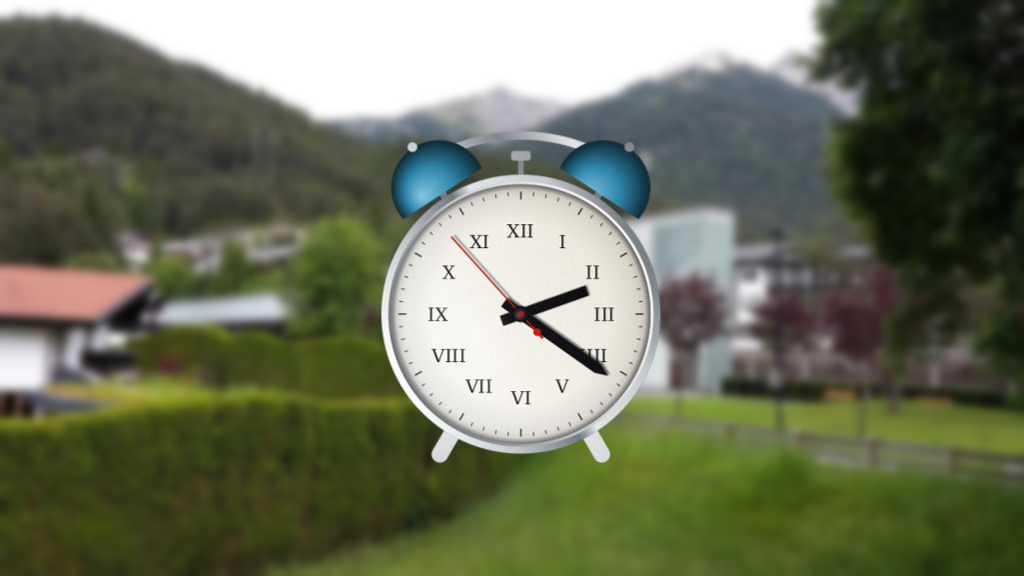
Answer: 2,20,53
